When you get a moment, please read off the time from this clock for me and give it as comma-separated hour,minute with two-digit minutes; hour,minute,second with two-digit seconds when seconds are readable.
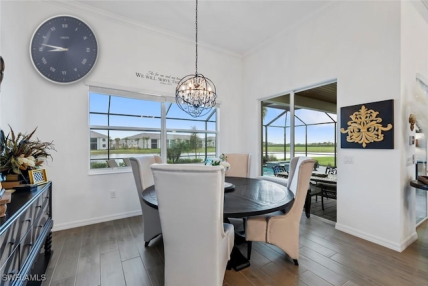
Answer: 8,47
